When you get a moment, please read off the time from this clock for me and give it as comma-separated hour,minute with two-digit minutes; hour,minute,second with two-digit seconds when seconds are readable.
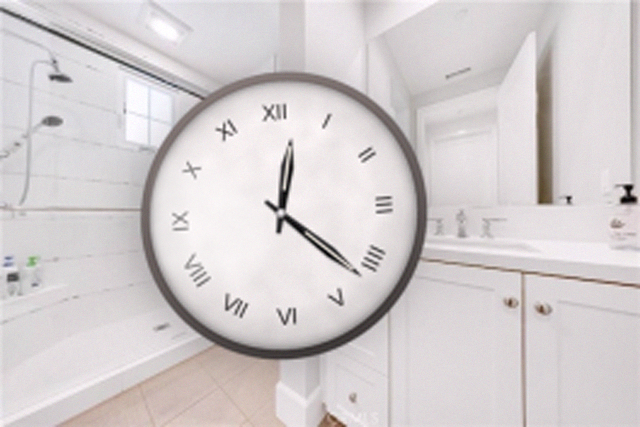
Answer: 12,22
